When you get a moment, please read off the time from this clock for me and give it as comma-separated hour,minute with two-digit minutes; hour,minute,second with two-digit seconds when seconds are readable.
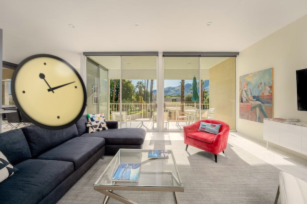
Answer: 11,13
